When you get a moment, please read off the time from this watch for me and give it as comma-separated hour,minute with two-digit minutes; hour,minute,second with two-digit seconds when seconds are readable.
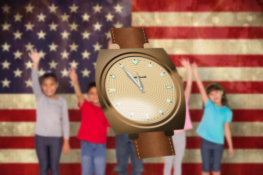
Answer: 11,55
